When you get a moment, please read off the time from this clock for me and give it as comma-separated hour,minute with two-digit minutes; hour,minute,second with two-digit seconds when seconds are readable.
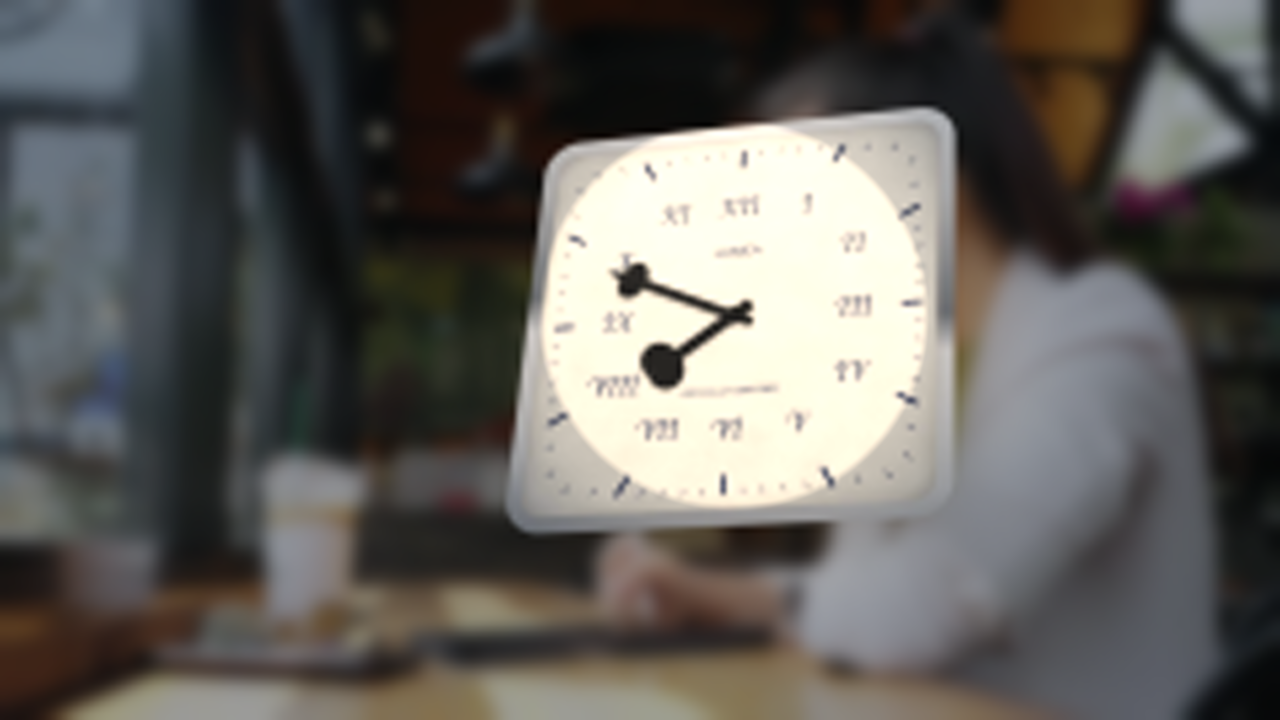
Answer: 7,49
